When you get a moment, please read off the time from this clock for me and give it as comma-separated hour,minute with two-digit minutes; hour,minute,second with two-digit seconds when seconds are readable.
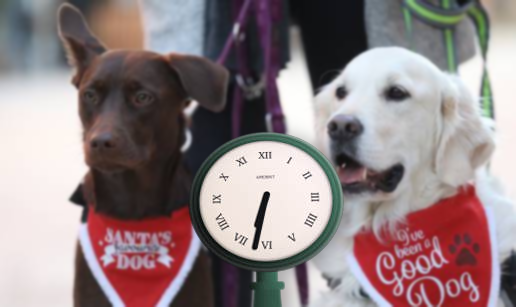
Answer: 6,32
